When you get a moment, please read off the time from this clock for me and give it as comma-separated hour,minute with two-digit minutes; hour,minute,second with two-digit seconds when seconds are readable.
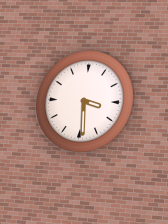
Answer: 3,29
